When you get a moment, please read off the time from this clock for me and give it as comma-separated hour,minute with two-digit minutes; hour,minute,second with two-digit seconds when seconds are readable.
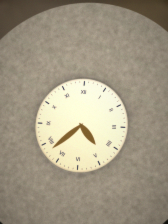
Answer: 4,38
